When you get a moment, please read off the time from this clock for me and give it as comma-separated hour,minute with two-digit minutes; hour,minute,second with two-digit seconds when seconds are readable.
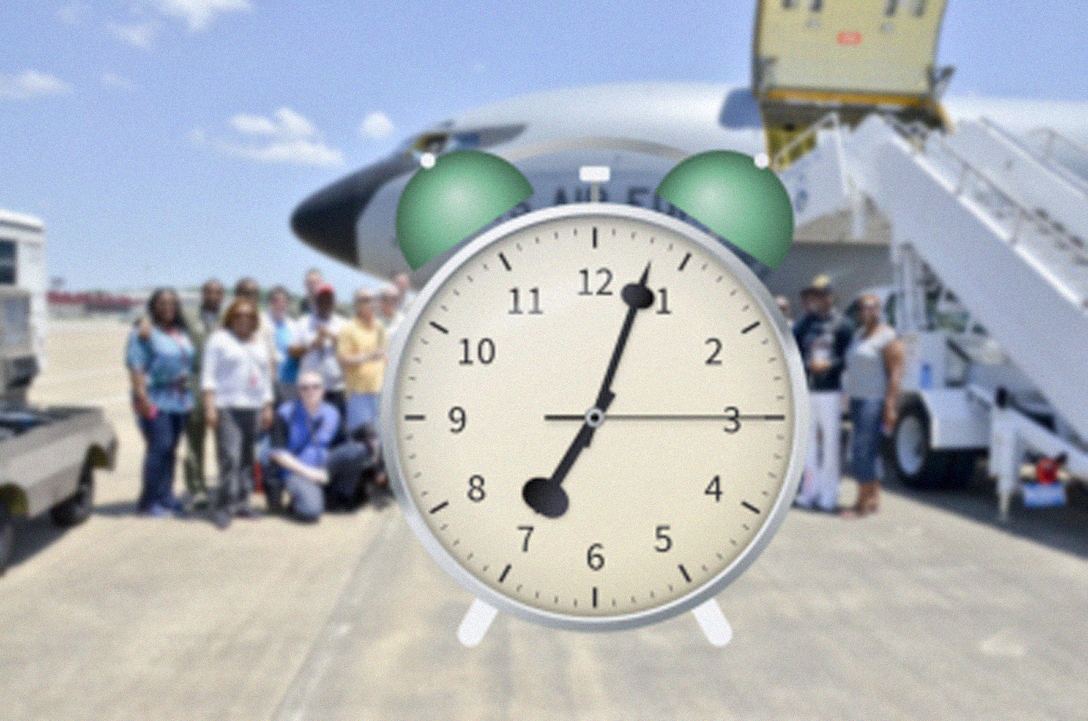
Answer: 7,03,15
